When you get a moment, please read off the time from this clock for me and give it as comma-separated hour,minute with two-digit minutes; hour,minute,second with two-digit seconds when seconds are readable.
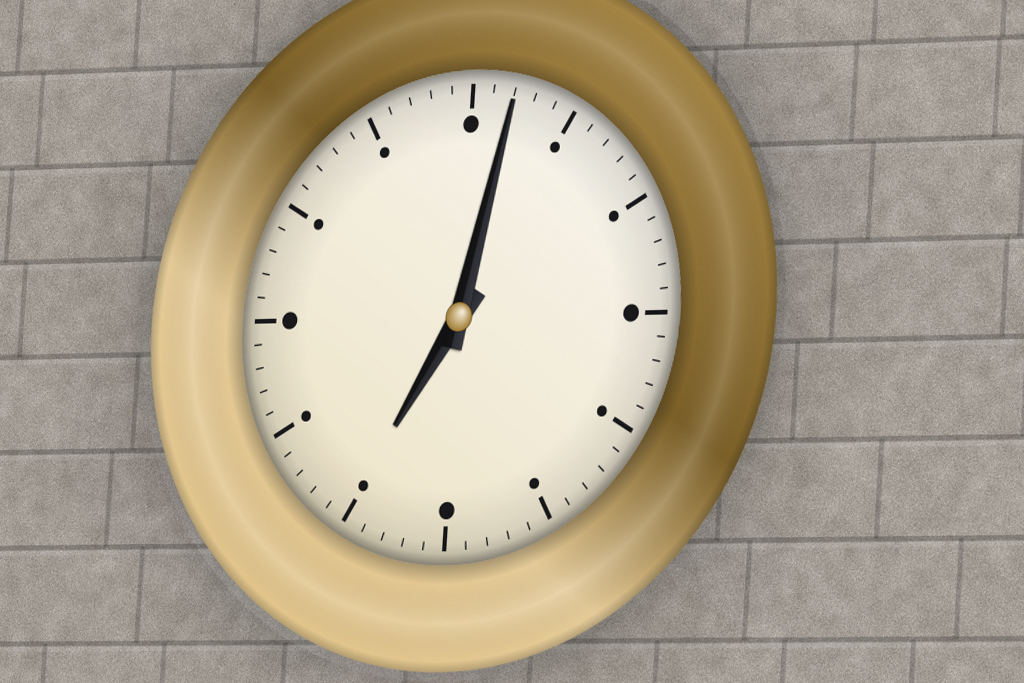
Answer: 7,02
